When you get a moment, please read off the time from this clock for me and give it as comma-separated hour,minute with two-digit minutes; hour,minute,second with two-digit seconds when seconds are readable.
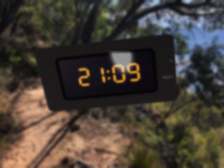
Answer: 21,09
